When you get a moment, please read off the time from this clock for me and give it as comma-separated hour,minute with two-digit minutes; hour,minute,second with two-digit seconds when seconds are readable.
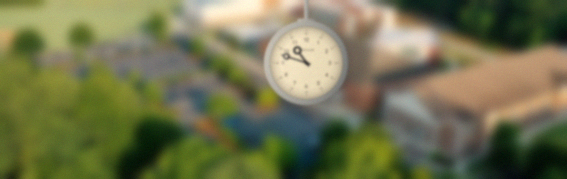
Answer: 10,48
